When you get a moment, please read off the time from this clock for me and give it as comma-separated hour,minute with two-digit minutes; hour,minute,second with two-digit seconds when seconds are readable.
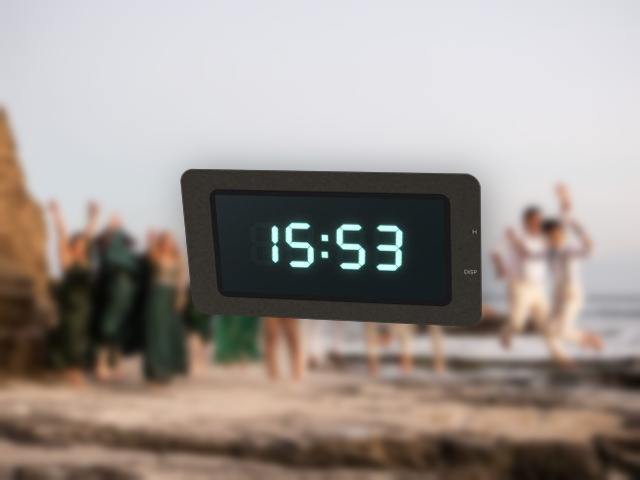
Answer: 15,53
